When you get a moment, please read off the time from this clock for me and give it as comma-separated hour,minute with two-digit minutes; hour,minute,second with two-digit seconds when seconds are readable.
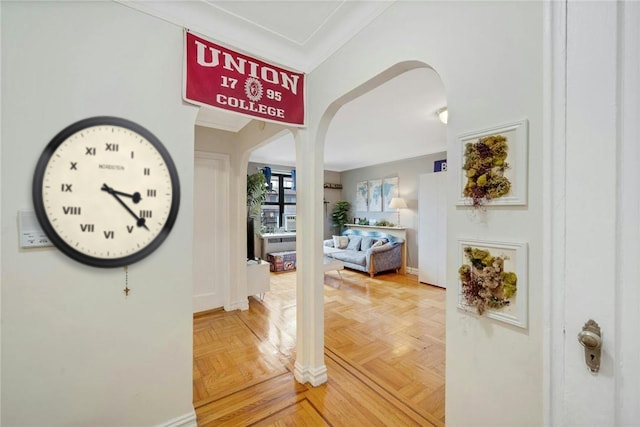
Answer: 3,22
